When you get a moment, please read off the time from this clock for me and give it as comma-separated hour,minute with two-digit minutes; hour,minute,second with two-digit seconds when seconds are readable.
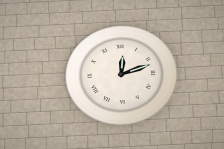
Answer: 12,12
